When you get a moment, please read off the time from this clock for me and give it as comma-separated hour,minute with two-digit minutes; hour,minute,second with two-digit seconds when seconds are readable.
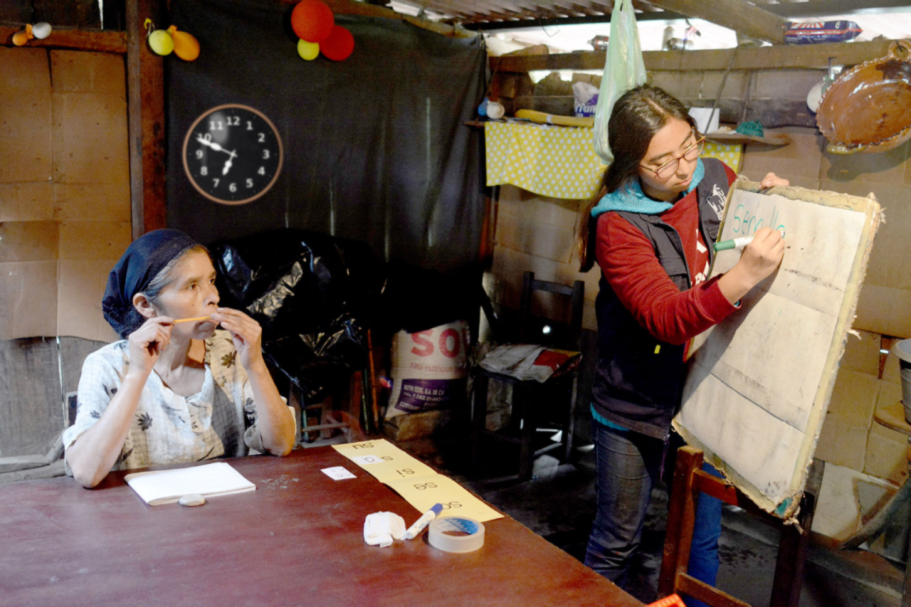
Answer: 6,49
